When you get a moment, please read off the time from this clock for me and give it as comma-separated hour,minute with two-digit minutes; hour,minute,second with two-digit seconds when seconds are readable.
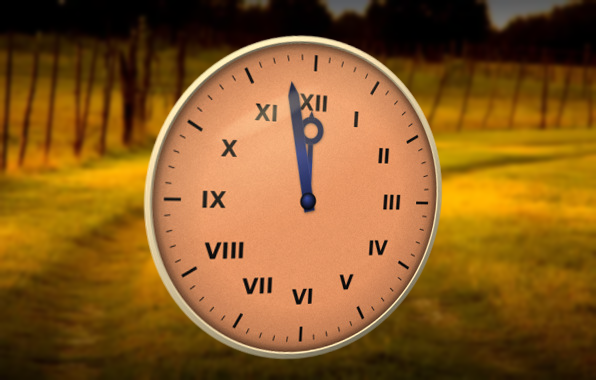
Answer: 11,58
